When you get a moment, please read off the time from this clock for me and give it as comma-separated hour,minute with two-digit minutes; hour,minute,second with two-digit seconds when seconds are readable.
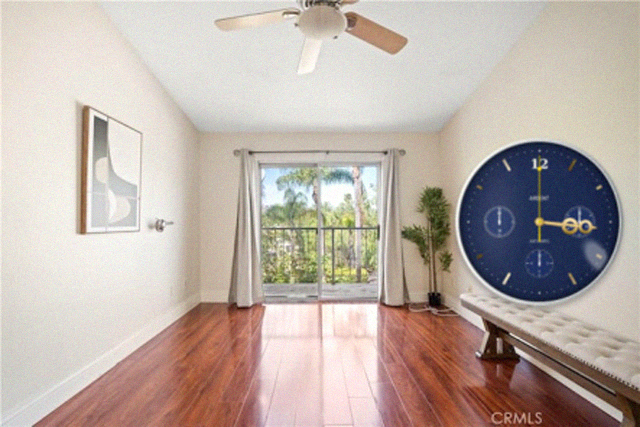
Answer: 3,16
